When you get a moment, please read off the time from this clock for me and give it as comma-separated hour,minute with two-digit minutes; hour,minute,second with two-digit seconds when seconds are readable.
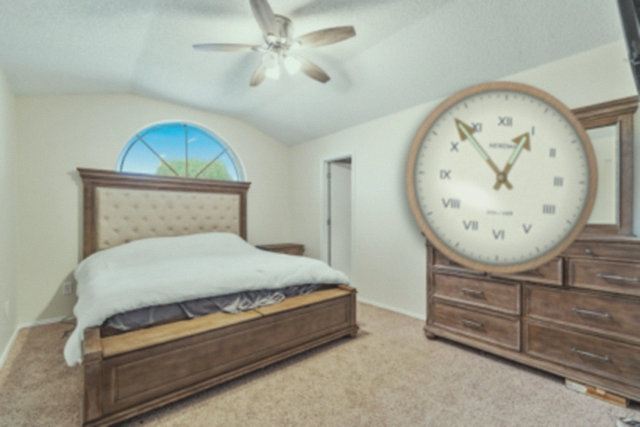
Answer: 12,53
